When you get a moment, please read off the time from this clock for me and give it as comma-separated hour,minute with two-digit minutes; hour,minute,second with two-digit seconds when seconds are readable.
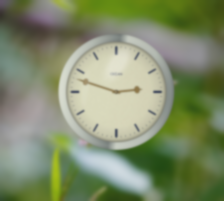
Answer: 2,48
